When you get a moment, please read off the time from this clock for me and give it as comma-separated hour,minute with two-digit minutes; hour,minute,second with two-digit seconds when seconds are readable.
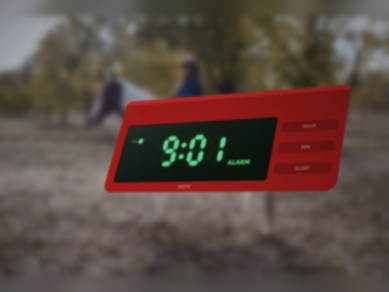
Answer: 9,01
